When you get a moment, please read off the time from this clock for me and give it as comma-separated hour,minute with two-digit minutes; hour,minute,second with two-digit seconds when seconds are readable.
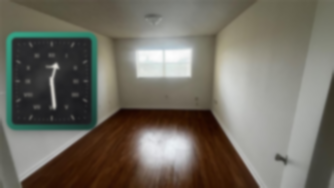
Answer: 12,29
